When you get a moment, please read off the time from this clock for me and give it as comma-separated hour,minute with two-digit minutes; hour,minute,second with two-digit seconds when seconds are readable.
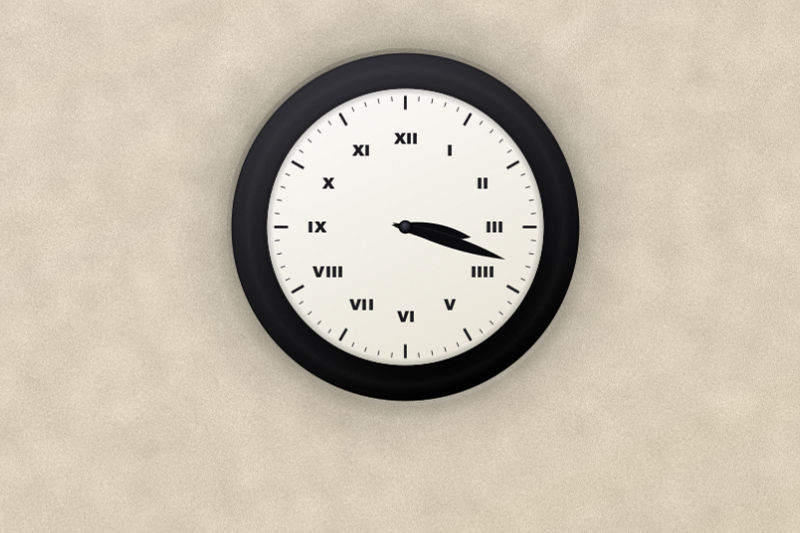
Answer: 3,18
